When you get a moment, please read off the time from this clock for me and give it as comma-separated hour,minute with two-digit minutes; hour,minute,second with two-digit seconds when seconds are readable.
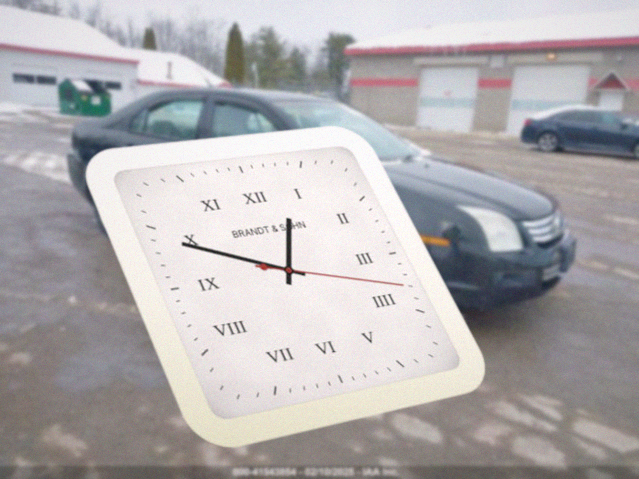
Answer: 12,49,18
